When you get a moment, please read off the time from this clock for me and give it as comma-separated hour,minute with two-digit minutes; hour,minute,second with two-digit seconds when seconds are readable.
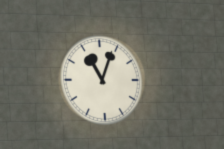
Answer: 11,04
